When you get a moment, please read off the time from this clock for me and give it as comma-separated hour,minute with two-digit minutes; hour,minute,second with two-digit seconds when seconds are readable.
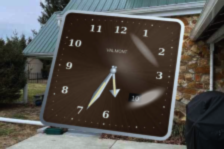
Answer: 5,34
